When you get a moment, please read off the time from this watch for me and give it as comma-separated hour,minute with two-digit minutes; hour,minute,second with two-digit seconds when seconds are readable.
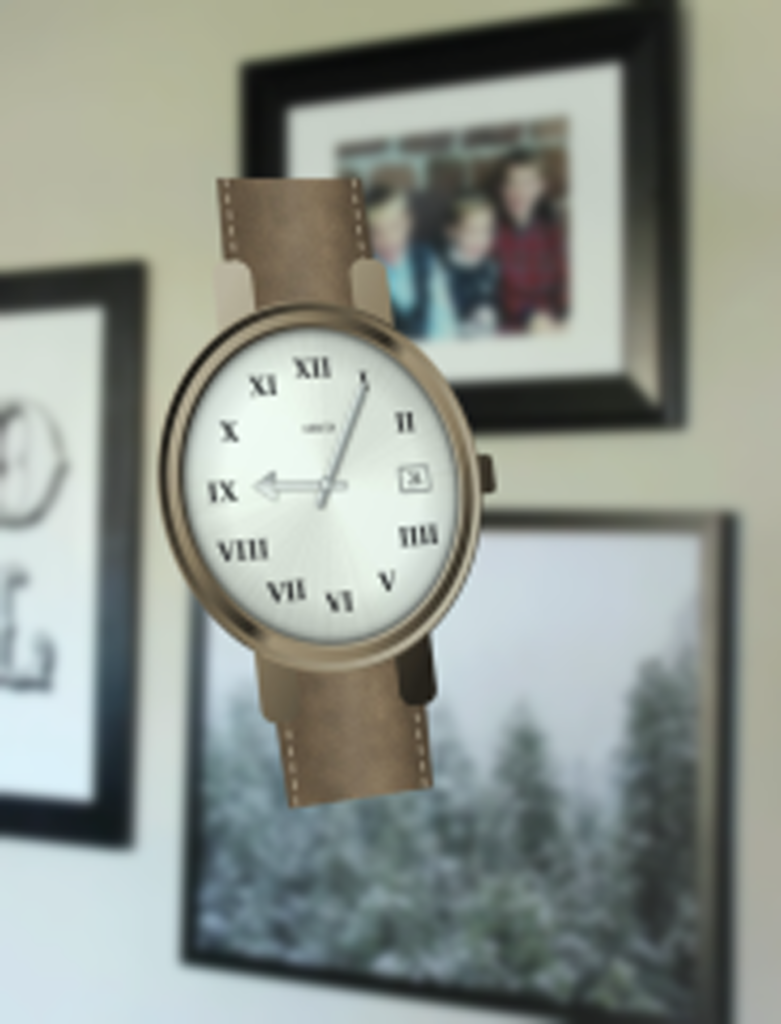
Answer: 9,05
